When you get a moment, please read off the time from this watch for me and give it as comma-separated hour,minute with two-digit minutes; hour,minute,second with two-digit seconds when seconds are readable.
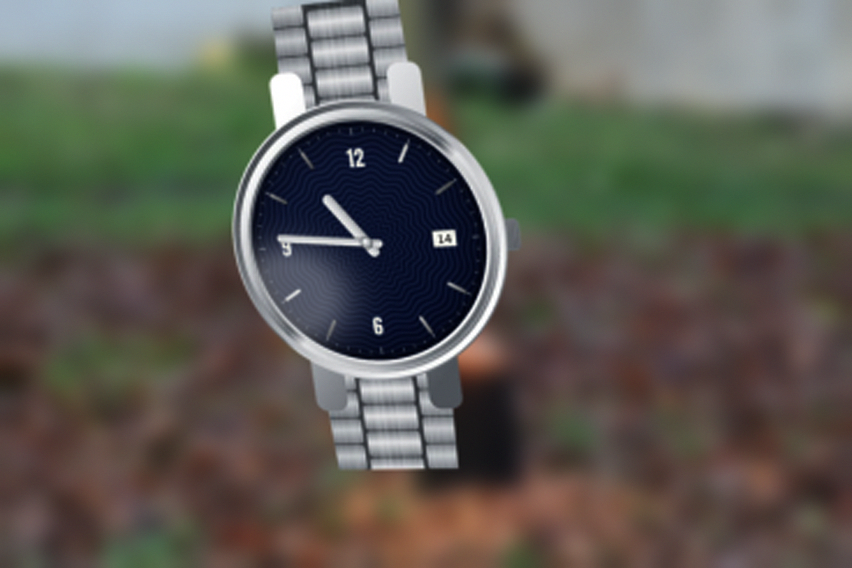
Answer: 10,46
